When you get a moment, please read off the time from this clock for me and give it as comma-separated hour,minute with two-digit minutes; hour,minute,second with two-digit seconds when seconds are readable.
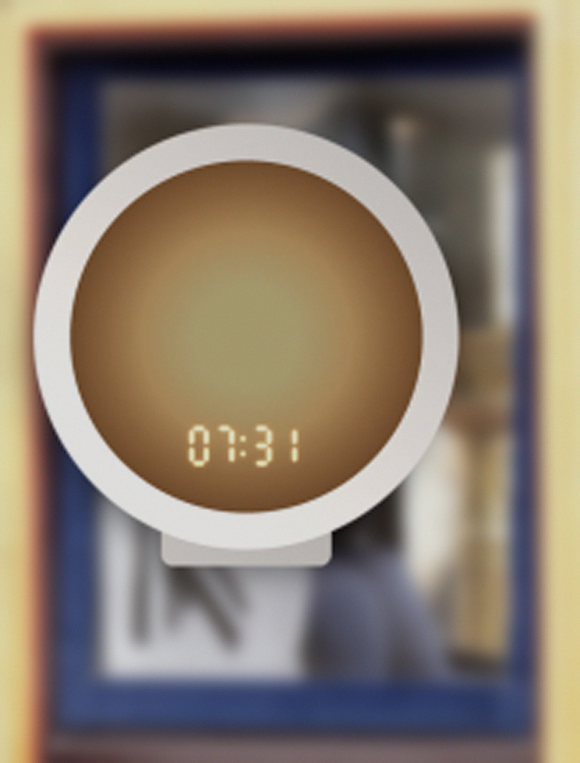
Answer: 7,31
